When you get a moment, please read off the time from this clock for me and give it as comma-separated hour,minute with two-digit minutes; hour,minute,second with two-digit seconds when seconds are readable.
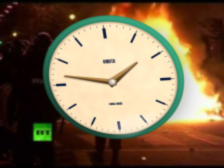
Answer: 1,47
